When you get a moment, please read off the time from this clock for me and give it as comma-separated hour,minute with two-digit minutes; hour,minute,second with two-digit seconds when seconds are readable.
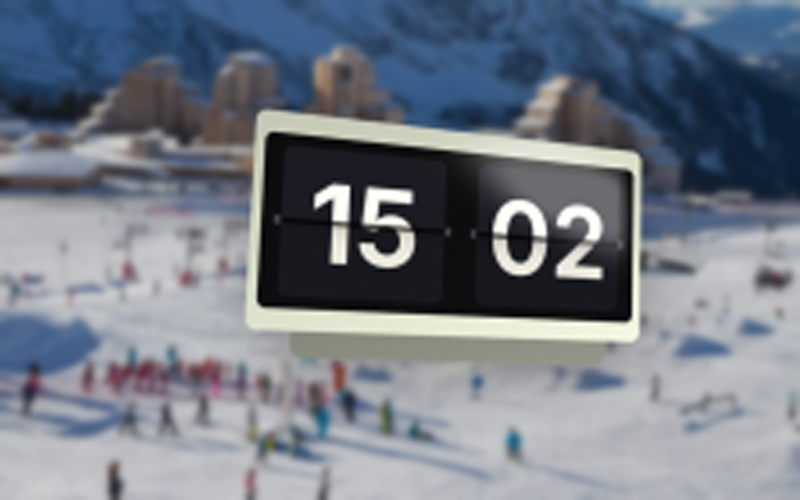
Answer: 15,02
